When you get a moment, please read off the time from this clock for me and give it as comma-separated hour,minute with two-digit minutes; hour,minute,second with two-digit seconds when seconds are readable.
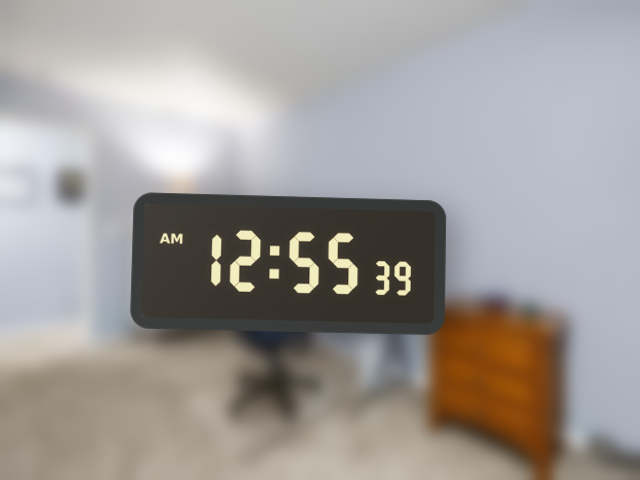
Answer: 12,55,39
